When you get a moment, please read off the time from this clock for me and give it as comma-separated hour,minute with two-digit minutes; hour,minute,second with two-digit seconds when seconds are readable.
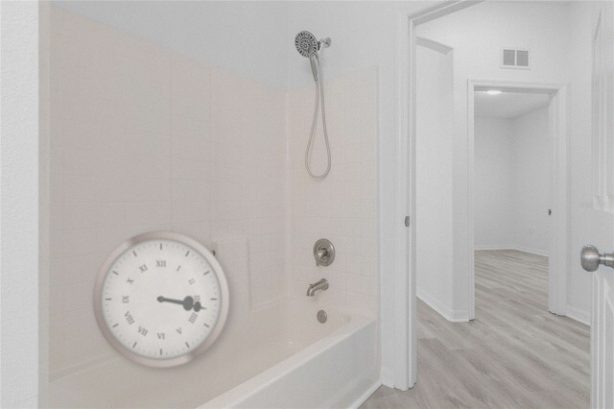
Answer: 3,17
